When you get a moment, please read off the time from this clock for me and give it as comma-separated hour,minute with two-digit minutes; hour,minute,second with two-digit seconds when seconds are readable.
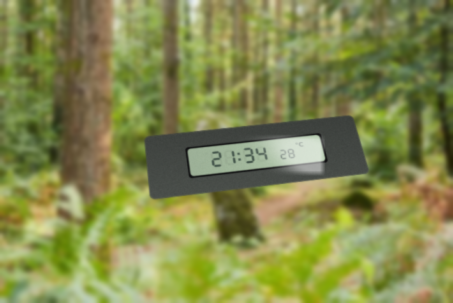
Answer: 21,34
